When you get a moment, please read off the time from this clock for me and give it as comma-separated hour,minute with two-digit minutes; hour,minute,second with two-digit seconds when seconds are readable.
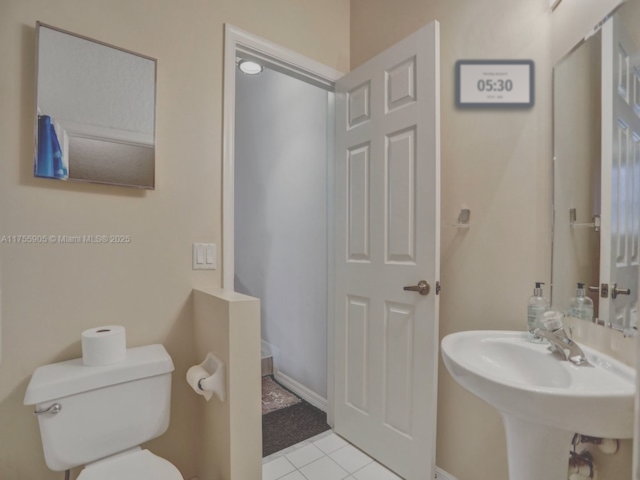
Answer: 5,30
